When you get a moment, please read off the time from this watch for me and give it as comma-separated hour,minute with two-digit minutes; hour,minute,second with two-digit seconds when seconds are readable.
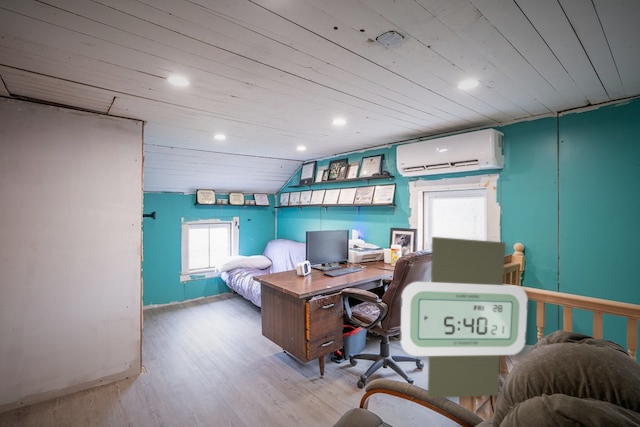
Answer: 5,40,21
